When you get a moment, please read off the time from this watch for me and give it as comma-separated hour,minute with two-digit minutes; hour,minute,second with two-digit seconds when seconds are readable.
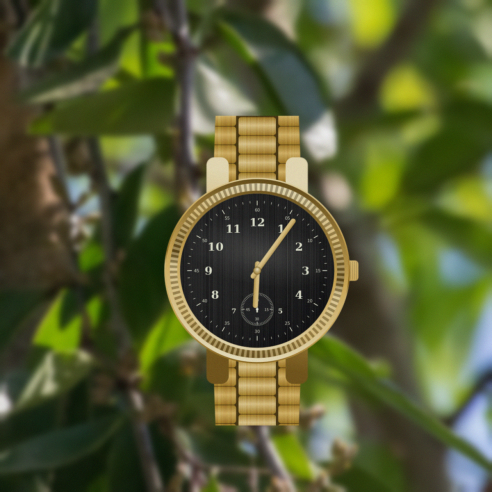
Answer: 6,06
